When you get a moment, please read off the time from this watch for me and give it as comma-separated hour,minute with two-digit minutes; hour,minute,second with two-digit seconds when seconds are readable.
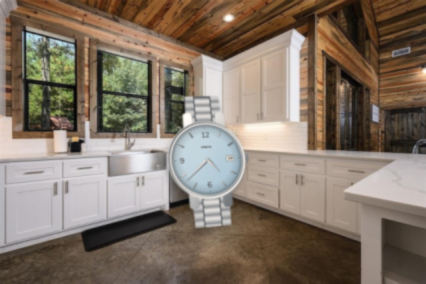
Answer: 4,38
